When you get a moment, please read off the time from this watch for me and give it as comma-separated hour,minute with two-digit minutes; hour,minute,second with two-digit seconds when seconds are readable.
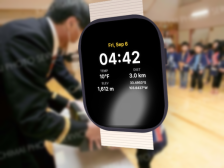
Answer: 4,42
